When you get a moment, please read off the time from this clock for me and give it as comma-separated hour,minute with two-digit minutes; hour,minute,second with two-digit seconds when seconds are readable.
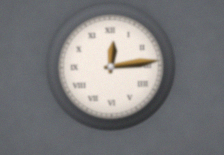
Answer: 12,14
